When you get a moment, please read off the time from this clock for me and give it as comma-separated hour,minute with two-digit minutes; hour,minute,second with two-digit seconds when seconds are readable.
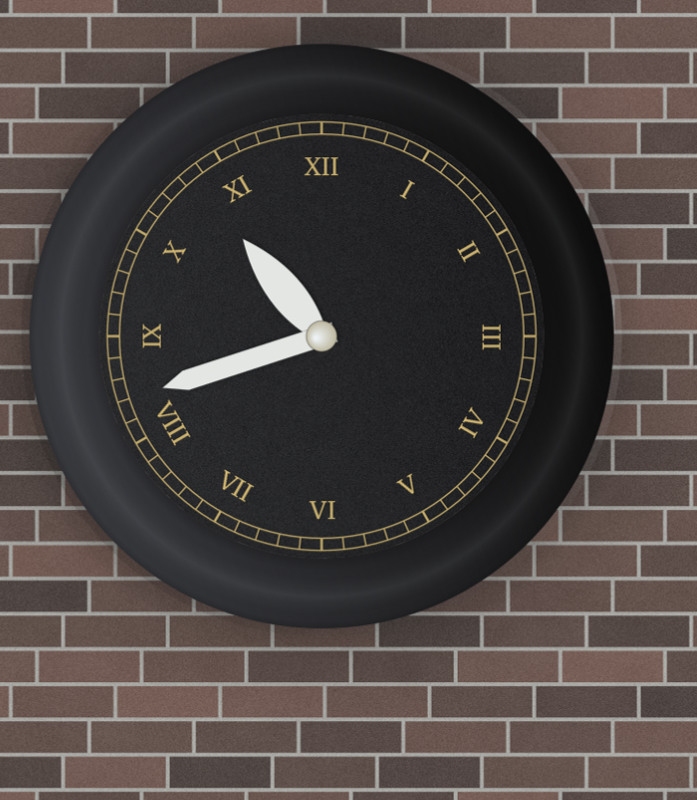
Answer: 10,42
